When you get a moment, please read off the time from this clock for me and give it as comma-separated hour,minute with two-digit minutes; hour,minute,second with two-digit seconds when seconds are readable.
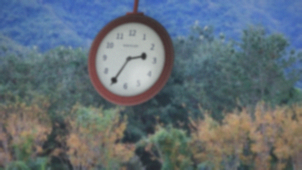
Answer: 2,35
